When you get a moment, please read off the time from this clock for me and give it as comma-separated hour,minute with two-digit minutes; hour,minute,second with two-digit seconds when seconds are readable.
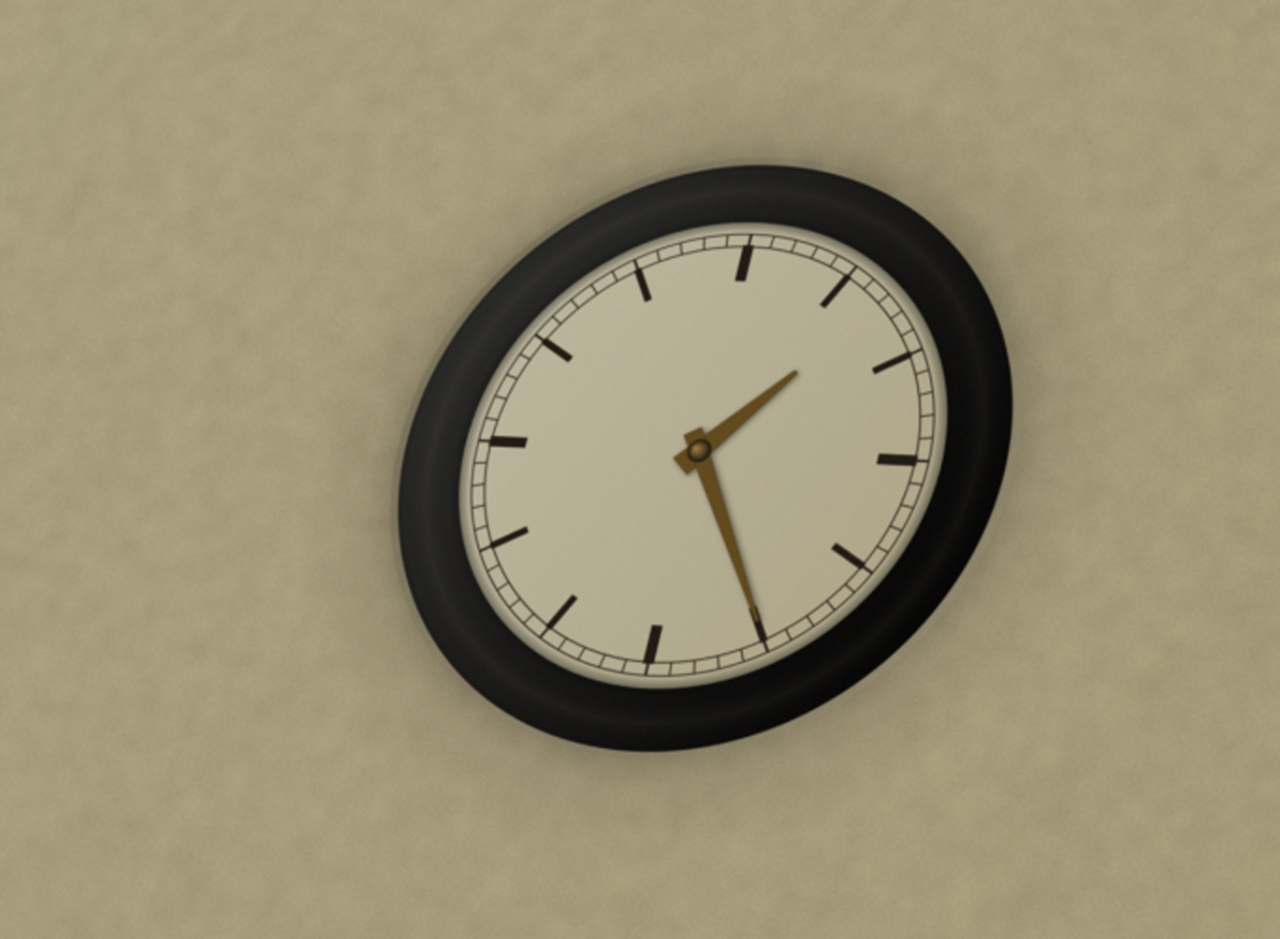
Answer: 1,25
